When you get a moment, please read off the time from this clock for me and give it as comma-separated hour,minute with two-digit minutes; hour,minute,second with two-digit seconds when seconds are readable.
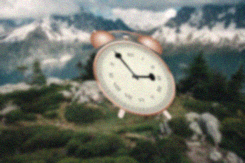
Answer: 2,55
